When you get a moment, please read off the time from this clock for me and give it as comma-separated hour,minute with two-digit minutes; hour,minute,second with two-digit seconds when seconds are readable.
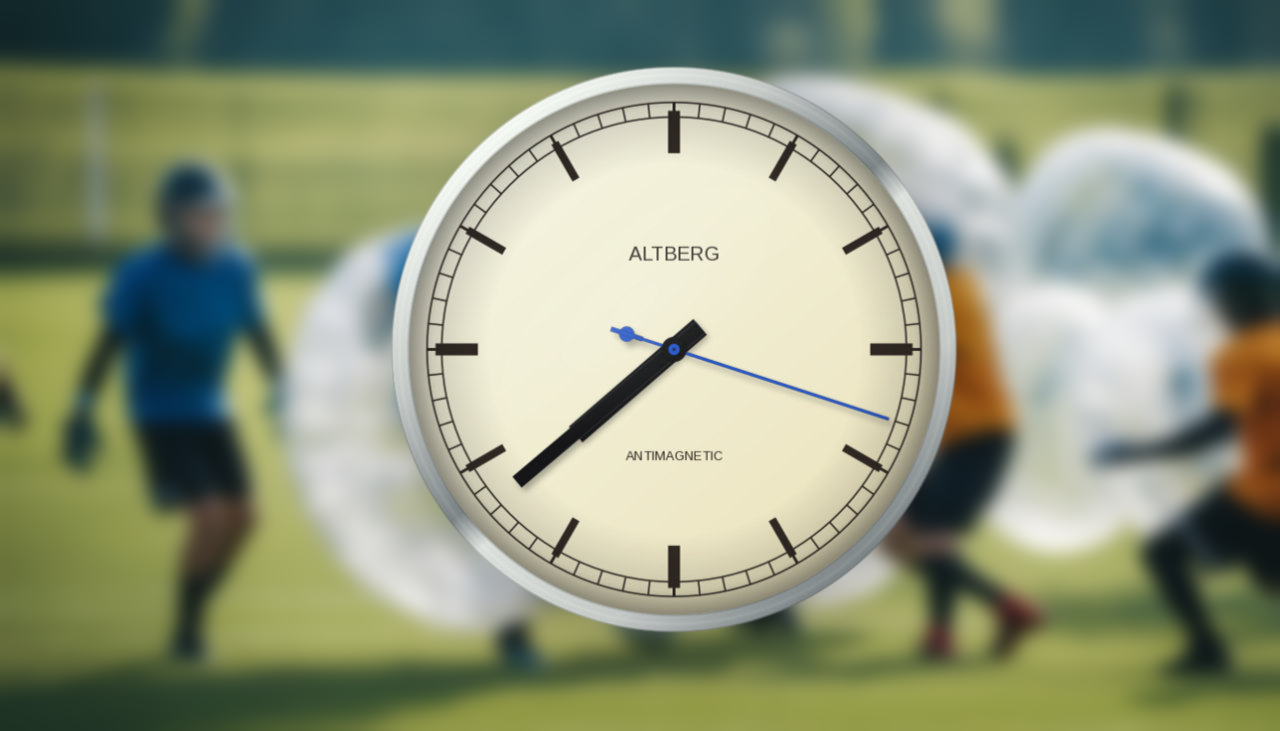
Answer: 7,38,18
